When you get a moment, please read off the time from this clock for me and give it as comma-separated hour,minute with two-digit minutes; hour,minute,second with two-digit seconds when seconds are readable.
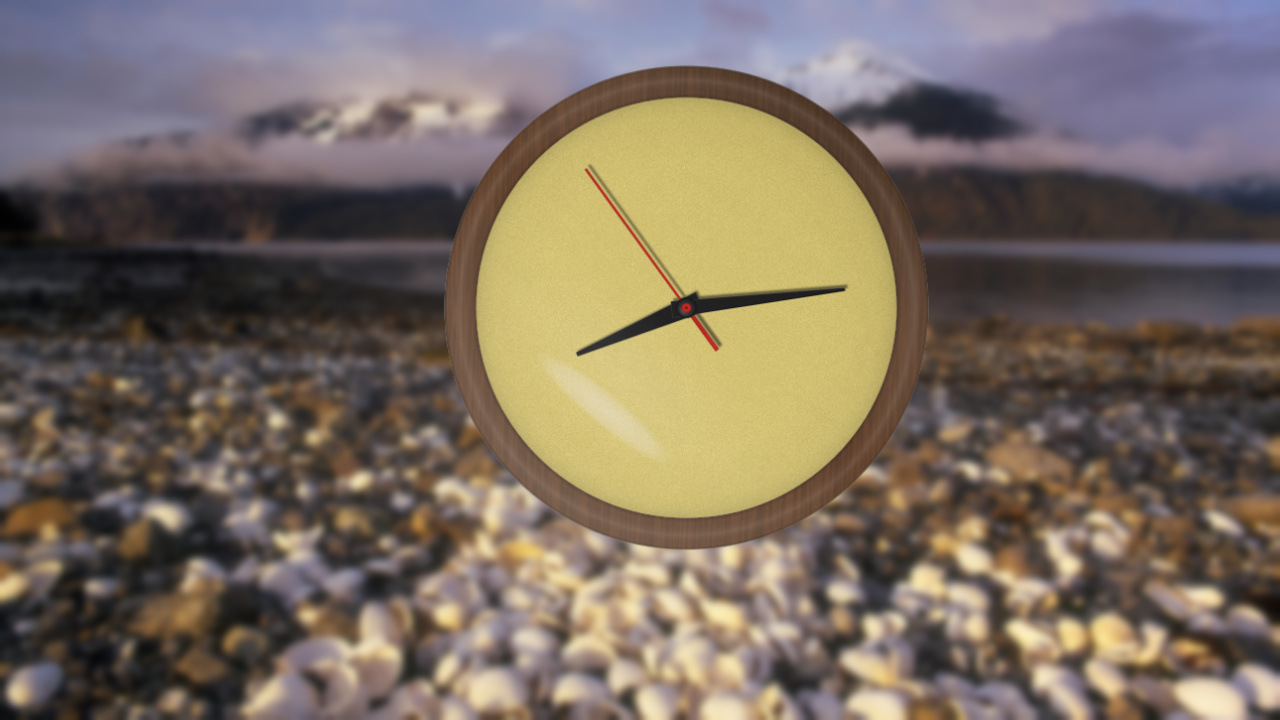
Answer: 8,13,54
